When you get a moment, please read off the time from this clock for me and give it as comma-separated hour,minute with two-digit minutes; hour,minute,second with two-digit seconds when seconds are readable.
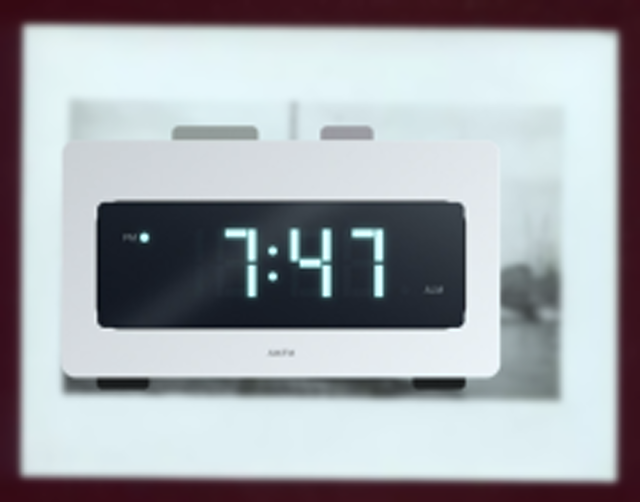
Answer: 7,47
